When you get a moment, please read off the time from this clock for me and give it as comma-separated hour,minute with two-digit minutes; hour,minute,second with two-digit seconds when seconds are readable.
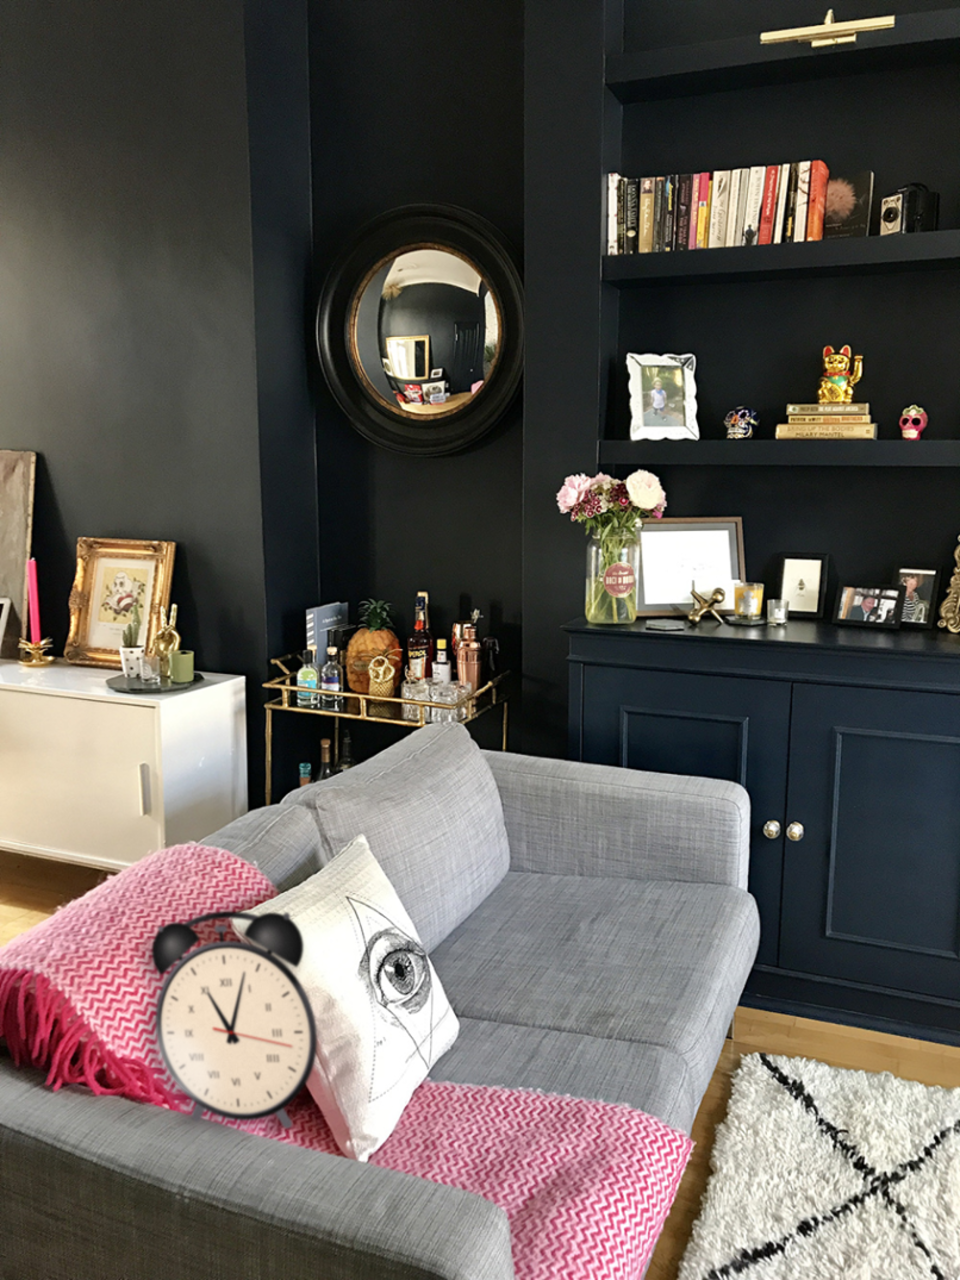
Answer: 11,03,17
